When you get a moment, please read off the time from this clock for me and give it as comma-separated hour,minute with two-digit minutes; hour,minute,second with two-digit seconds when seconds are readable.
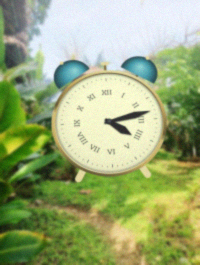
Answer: 4,13
